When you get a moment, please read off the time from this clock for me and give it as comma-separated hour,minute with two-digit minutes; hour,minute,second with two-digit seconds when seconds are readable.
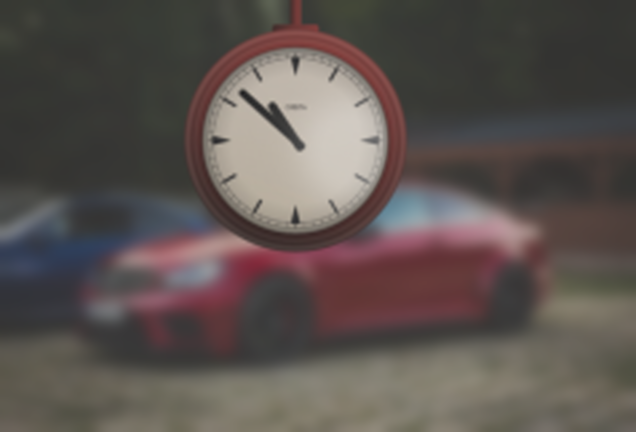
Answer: 10,52
